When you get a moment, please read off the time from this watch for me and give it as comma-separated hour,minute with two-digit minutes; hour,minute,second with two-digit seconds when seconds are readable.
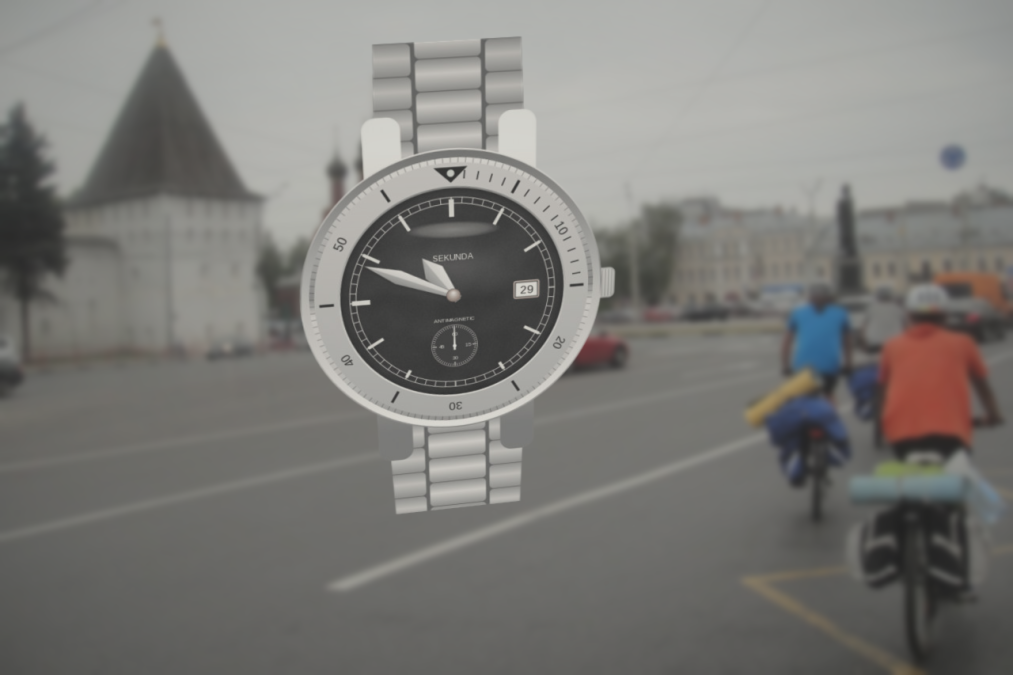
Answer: 10,49
